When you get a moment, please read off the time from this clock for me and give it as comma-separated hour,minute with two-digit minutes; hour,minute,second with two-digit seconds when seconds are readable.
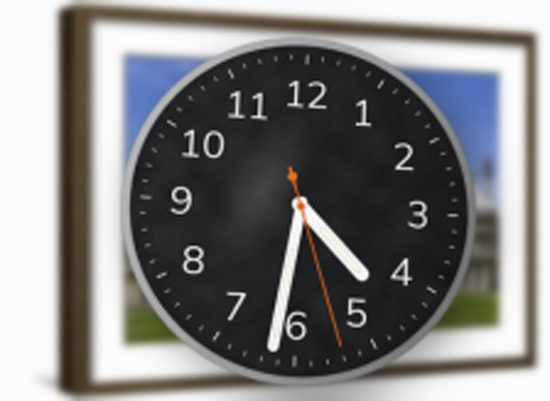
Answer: 4,31,27
